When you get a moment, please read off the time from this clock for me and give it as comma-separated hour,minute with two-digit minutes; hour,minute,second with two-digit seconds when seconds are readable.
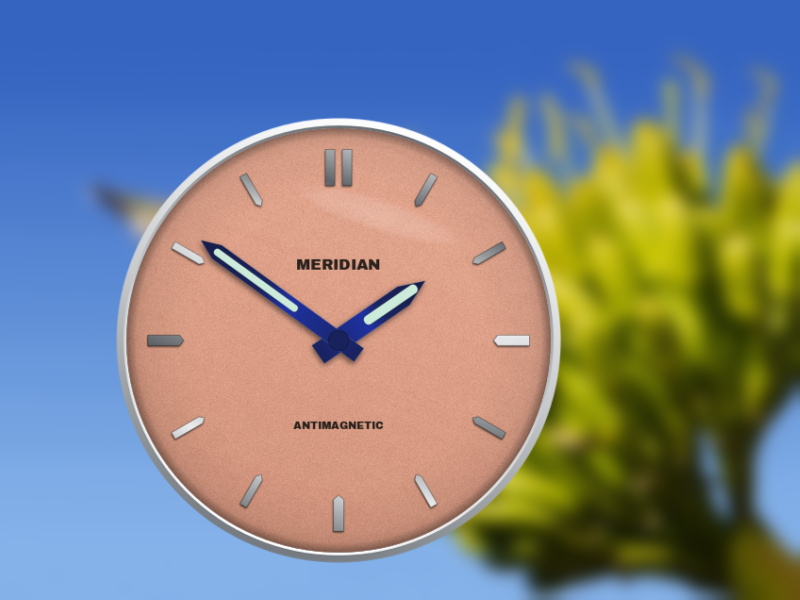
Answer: 1,51
